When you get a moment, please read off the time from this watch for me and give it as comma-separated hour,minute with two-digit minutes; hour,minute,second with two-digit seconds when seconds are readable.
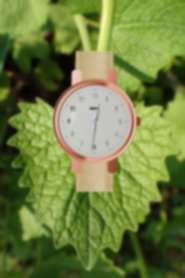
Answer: 12,31
